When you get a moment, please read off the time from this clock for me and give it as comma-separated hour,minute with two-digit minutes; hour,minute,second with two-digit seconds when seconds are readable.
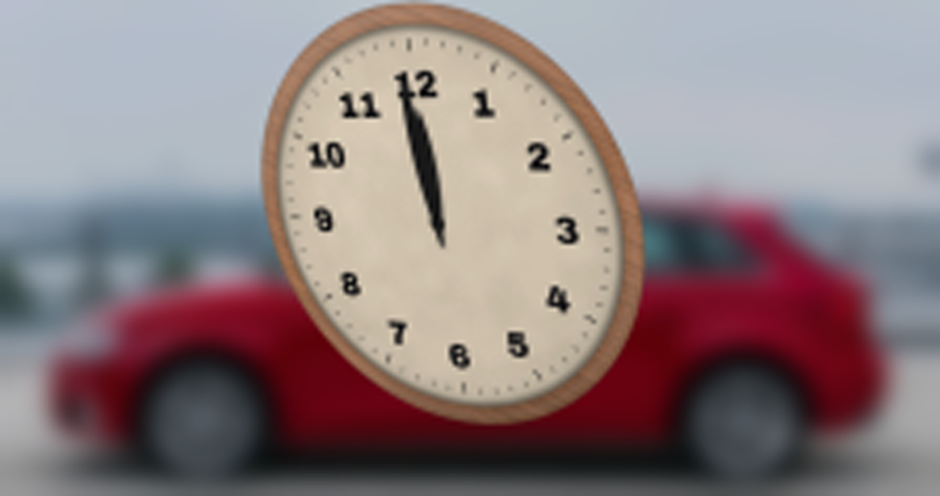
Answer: 11,59
